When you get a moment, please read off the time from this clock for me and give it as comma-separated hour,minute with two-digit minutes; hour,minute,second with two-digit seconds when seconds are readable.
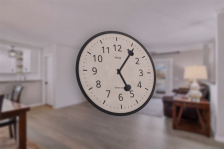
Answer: 5,06
